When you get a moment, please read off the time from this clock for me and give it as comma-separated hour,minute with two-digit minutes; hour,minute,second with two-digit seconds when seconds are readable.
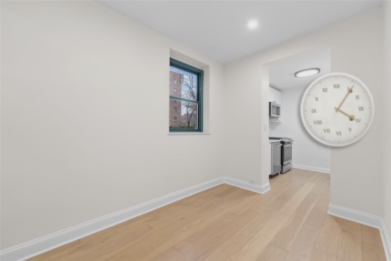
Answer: 4,06
